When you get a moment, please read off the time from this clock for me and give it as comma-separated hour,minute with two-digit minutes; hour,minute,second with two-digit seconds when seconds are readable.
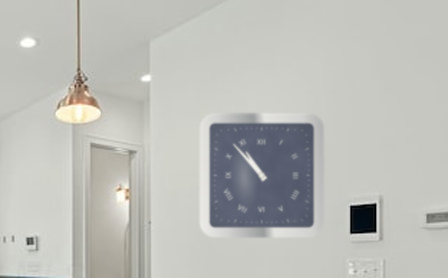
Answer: 10,53
